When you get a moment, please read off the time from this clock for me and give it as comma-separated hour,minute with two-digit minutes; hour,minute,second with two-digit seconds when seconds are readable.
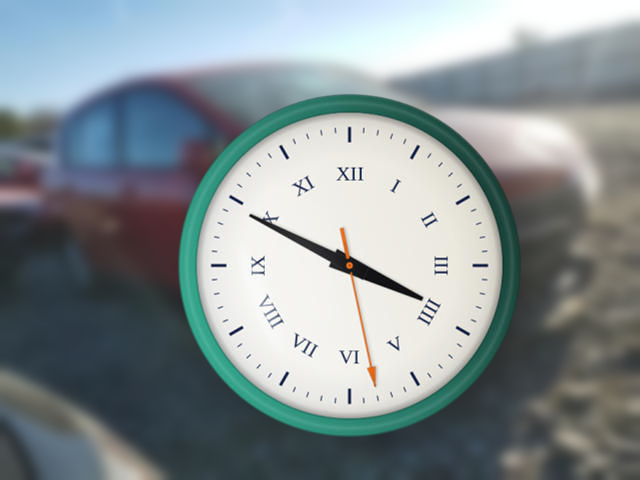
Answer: 3,49,28
